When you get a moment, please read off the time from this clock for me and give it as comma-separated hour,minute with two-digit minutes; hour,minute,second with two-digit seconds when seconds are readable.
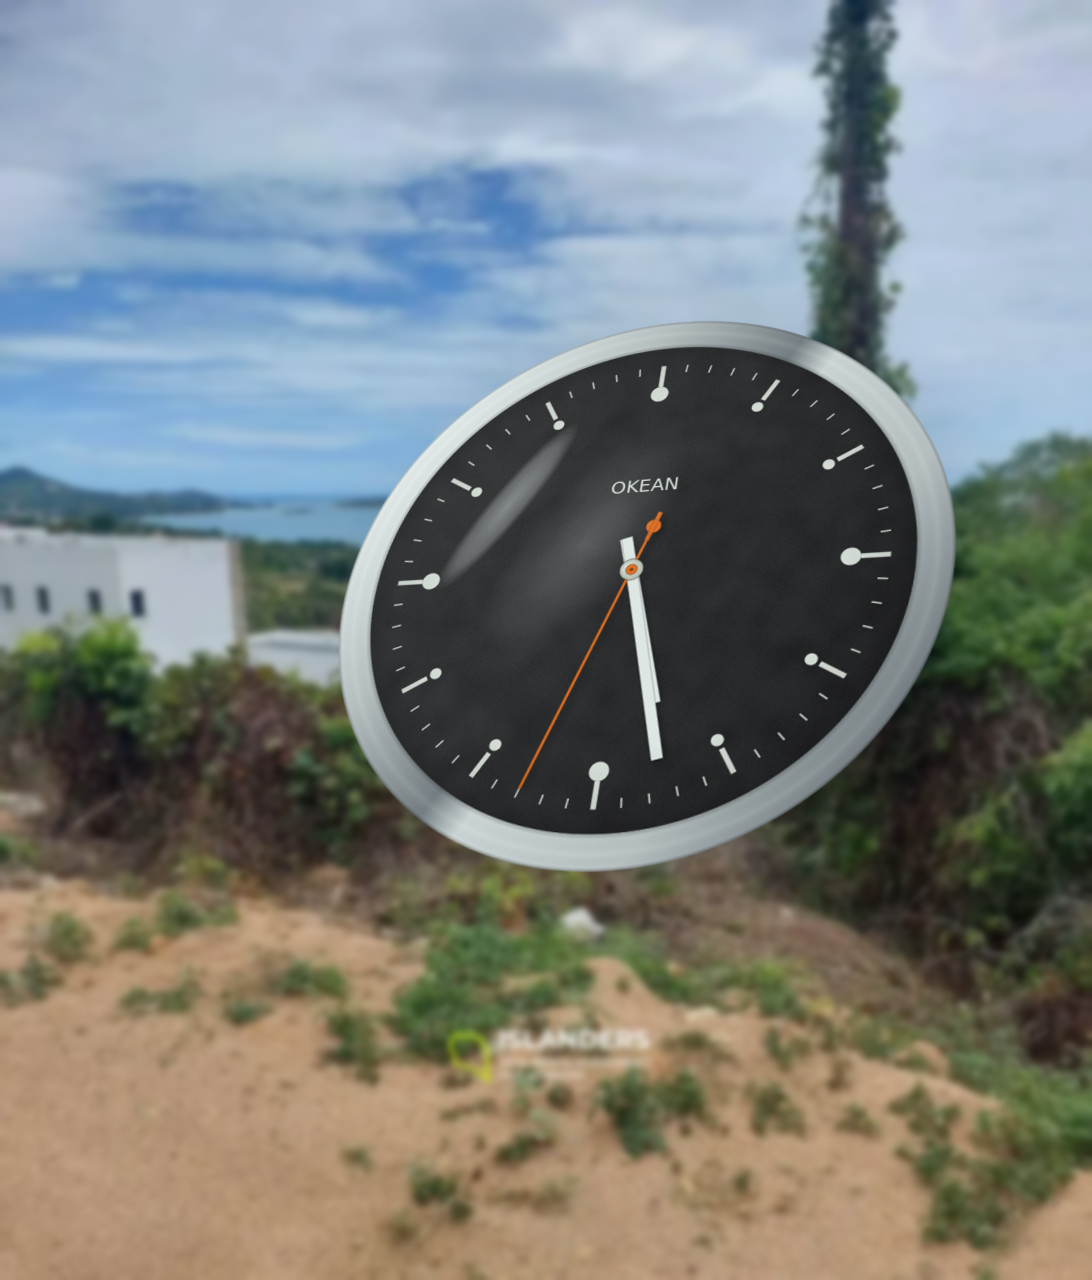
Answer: 5,27,33
